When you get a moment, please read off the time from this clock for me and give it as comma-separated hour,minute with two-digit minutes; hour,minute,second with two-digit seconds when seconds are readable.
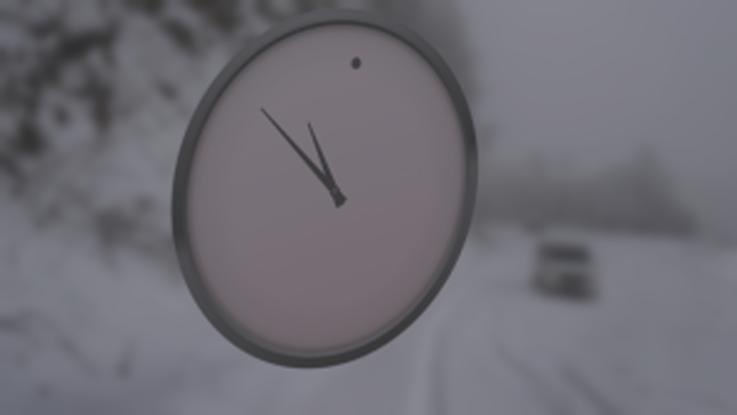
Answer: 10,51
